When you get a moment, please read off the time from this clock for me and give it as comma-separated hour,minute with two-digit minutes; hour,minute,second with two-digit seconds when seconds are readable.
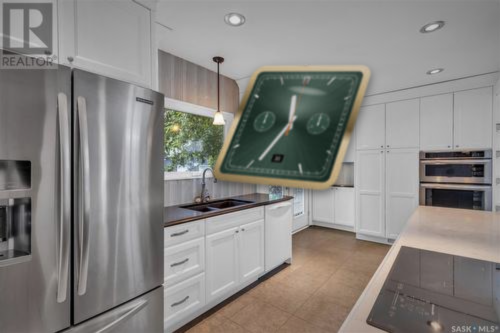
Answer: 11,34
